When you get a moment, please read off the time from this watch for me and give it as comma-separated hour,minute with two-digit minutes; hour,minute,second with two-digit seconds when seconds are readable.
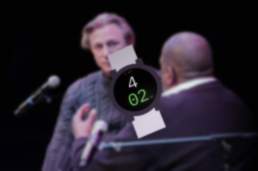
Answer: 4,02
